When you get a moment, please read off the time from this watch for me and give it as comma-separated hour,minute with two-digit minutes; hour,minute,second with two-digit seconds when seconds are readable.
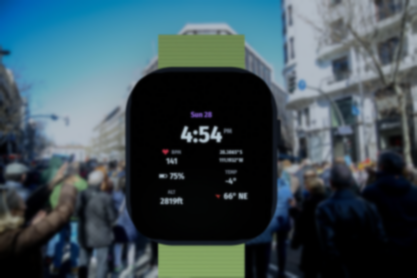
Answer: 4,54
